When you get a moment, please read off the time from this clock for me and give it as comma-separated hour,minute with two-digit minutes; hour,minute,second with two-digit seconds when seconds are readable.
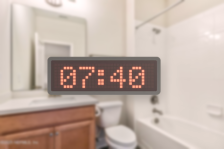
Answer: 7,40
